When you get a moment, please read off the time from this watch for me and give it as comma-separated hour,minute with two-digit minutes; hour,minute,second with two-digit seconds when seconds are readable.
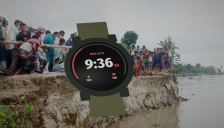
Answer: 9,36
